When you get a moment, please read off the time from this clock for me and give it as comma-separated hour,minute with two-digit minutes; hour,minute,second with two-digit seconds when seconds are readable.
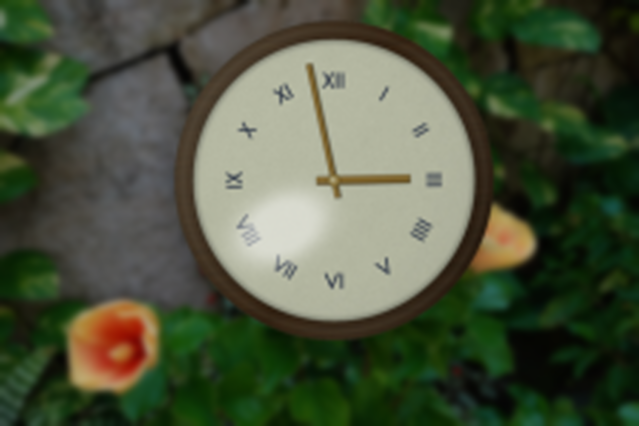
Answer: 2,58
